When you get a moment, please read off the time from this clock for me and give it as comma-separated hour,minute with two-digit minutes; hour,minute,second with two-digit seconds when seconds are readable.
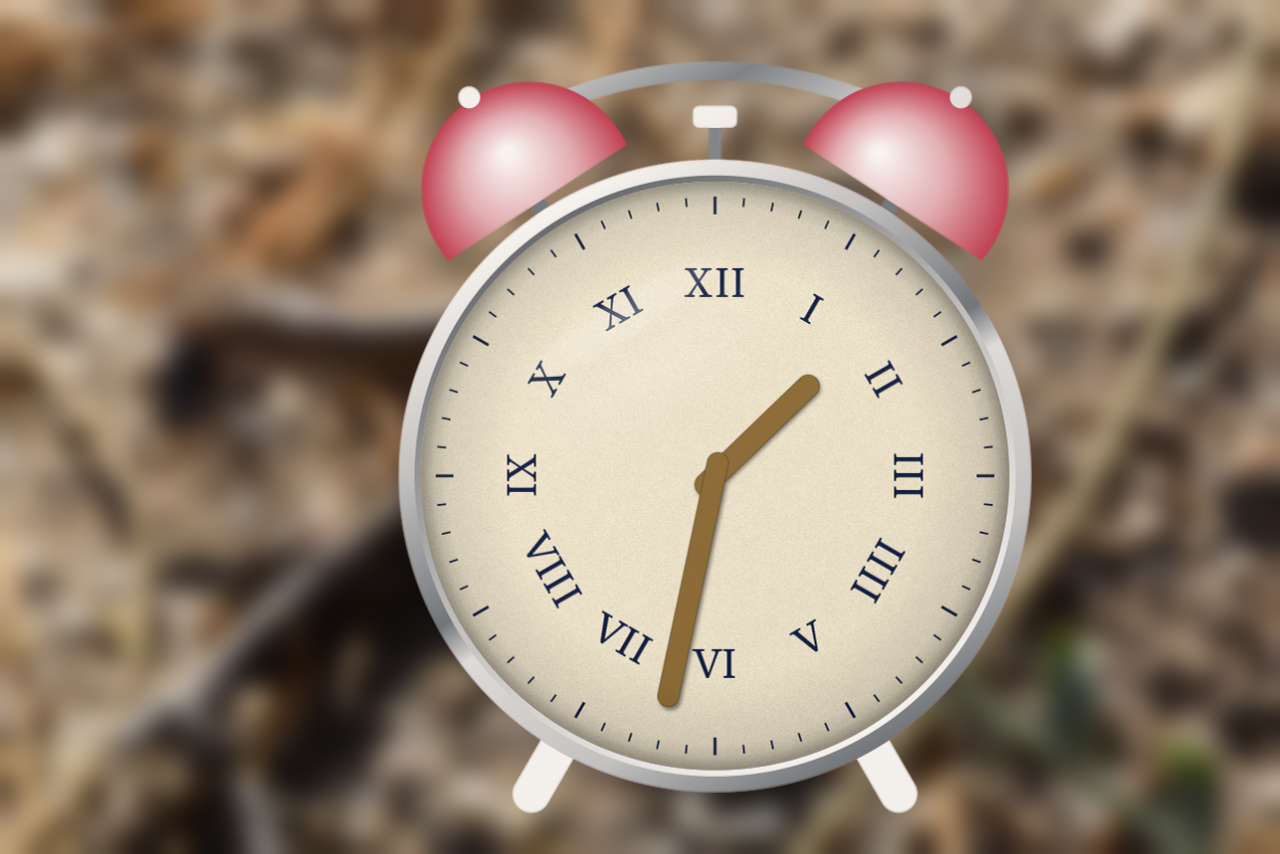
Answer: 1,32
